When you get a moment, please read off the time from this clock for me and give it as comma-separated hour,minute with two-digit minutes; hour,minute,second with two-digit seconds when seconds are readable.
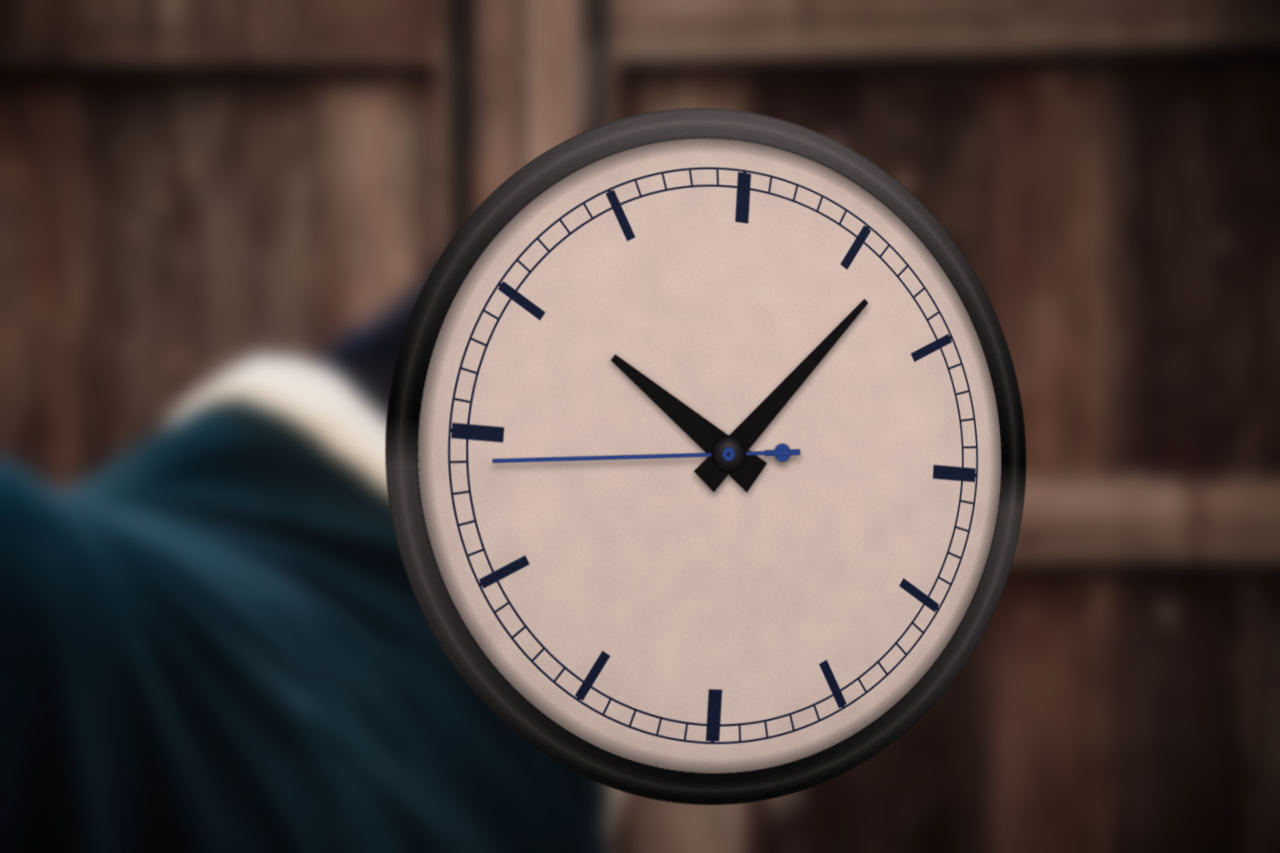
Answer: 10,06,44
